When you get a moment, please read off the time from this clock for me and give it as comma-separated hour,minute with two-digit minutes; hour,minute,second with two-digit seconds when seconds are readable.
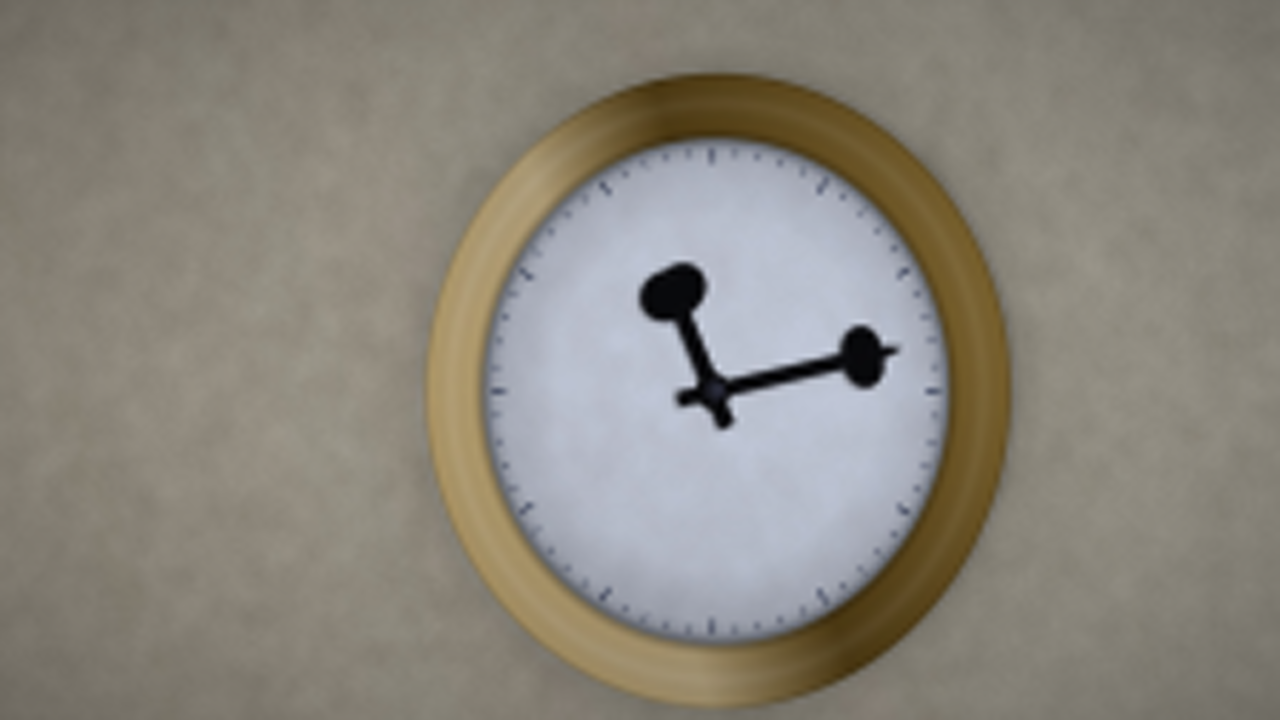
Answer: 11,13
